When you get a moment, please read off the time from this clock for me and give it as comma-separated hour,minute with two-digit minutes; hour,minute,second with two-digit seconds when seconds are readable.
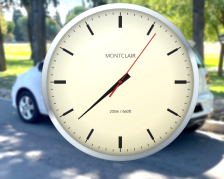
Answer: 7,38,06
